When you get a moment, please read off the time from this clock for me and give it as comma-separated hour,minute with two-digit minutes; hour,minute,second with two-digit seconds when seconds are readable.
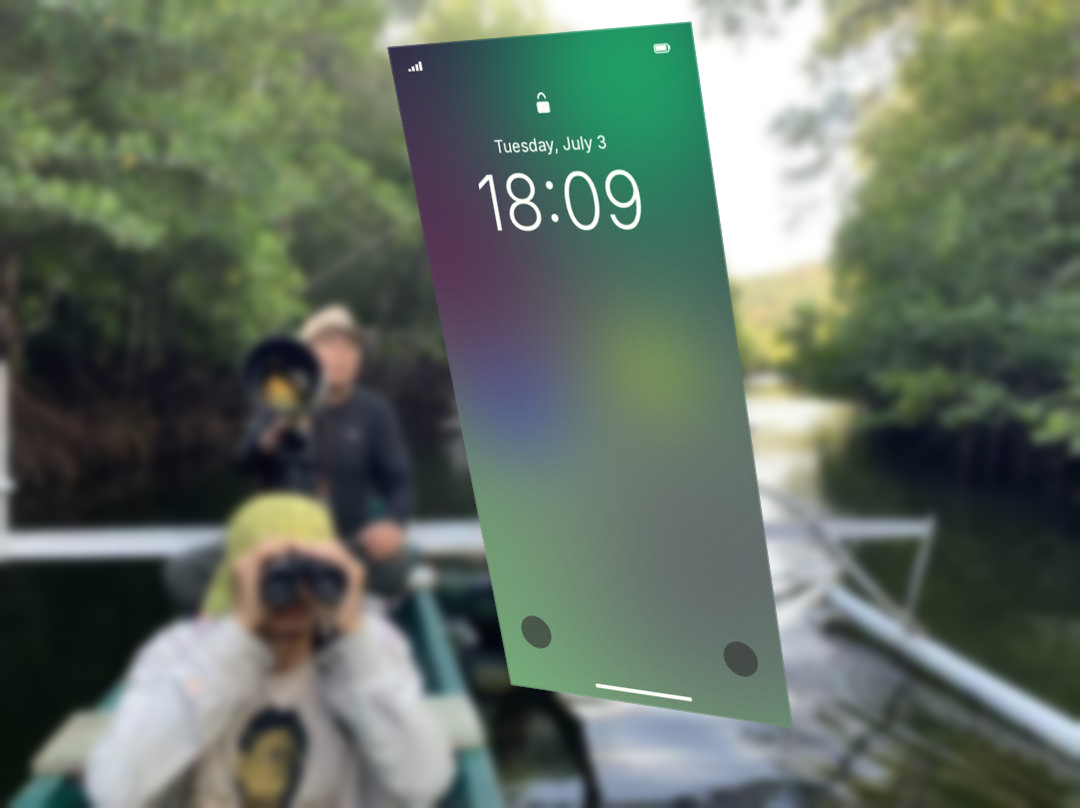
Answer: 18,09
